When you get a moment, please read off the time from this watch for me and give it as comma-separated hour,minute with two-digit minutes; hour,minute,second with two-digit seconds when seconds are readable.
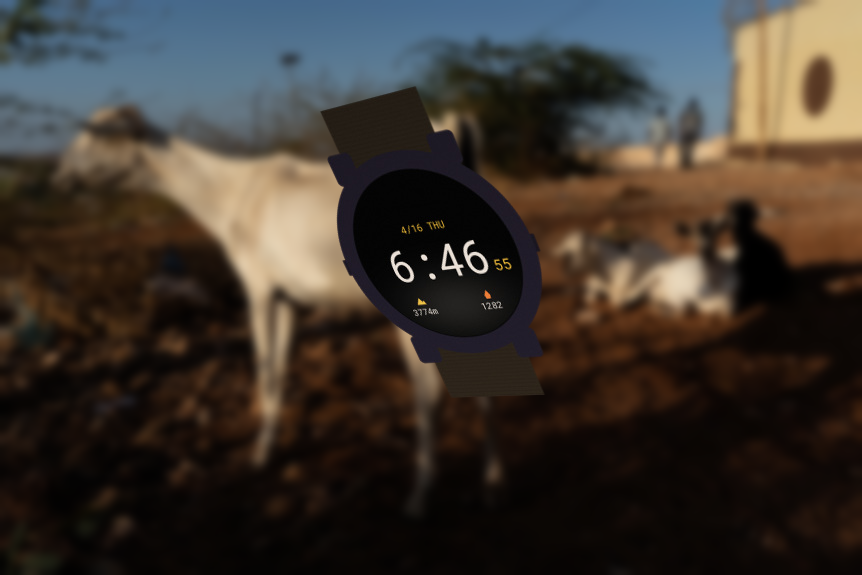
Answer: 6,46,55
